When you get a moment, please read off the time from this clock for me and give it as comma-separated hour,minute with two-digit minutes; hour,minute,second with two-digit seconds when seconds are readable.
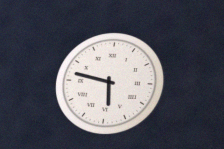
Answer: 5,47
